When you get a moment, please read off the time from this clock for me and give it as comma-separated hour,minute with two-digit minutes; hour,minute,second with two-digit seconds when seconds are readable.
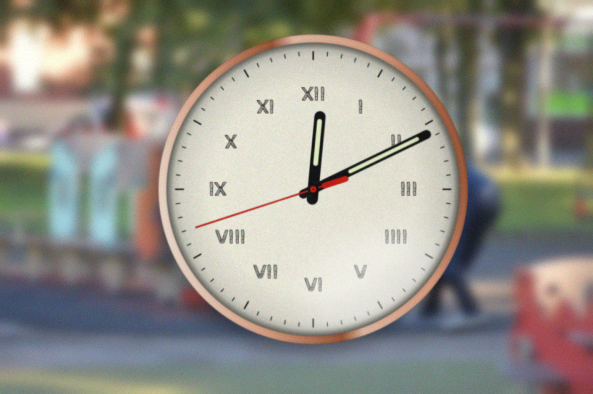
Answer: 12,10,42
